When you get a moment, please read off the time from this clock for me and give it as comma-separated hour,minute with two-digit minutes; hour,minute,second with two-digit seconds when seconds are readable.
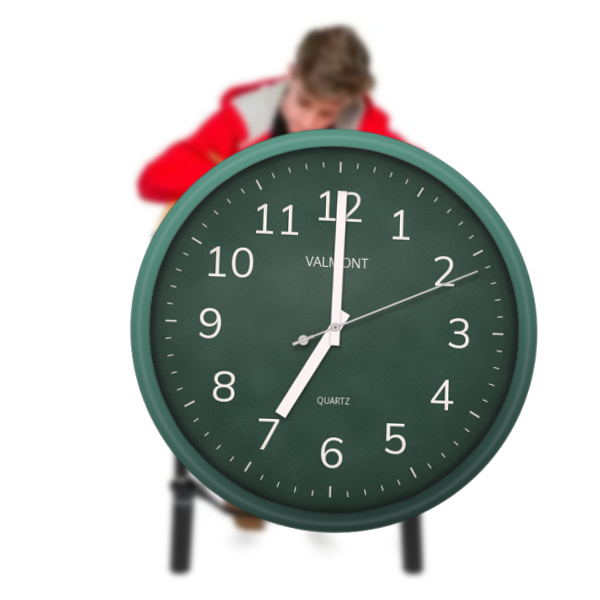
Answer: 7,00,11
